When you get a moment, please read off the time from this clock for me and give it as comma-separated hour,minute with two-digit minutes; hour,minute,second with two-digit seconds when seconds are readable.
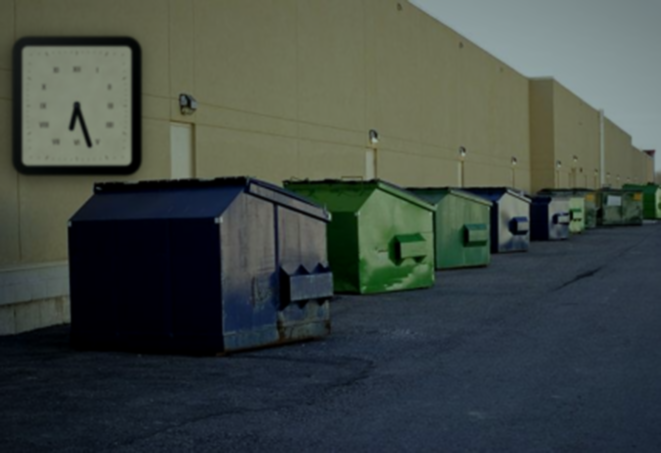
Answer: 6,27
